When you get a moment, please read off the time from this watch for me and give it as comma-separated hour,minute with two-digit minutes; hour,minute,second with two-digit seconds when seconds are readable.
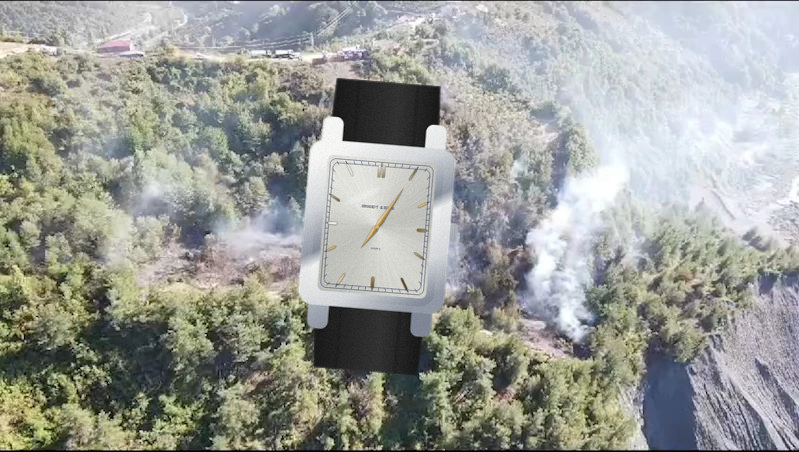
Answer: 7,05
